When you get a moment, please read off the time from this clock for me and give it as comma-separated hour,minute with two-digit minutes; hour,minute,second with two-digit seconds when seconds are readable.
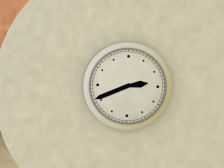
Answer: 2,41
